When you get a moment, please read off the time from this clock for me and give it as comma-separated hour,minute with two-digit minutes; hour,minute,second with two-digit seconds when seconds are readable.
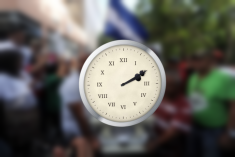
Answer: 2,10
